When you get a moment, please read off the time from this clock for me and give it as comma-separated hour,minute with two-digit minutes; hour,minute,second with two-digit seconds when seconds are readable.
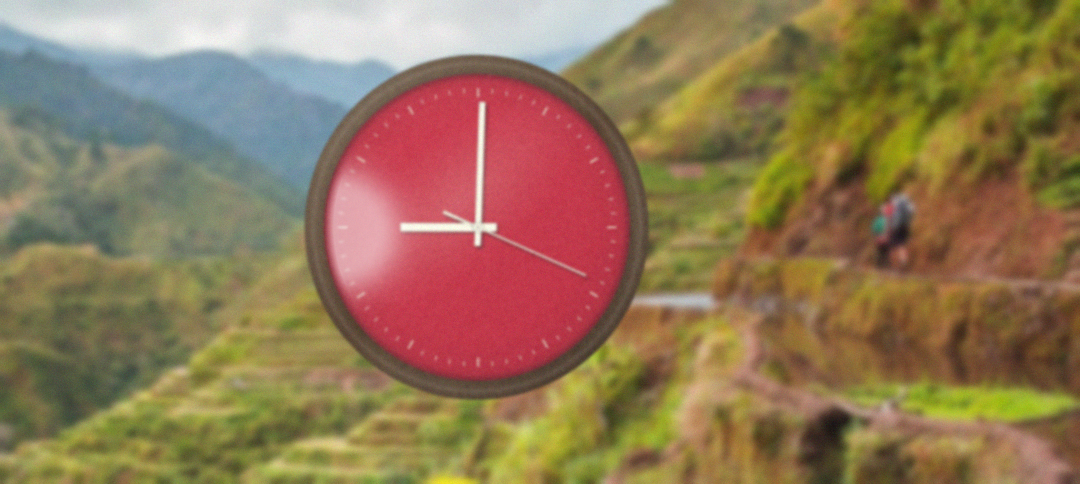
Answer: 9,00,19
